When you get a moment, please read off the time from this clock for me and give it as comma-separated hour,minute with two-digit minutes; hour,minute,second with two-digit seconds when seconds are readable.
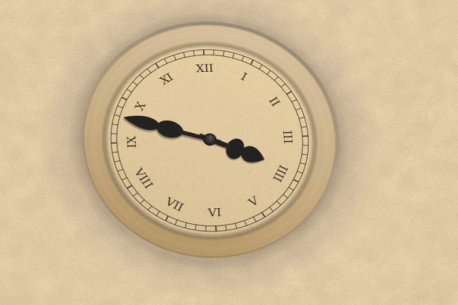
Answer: 3,48
